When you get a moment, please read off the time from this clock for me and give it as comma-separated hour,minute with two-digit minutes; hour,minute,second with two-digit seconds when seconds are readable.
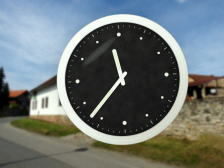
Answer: 11,37
